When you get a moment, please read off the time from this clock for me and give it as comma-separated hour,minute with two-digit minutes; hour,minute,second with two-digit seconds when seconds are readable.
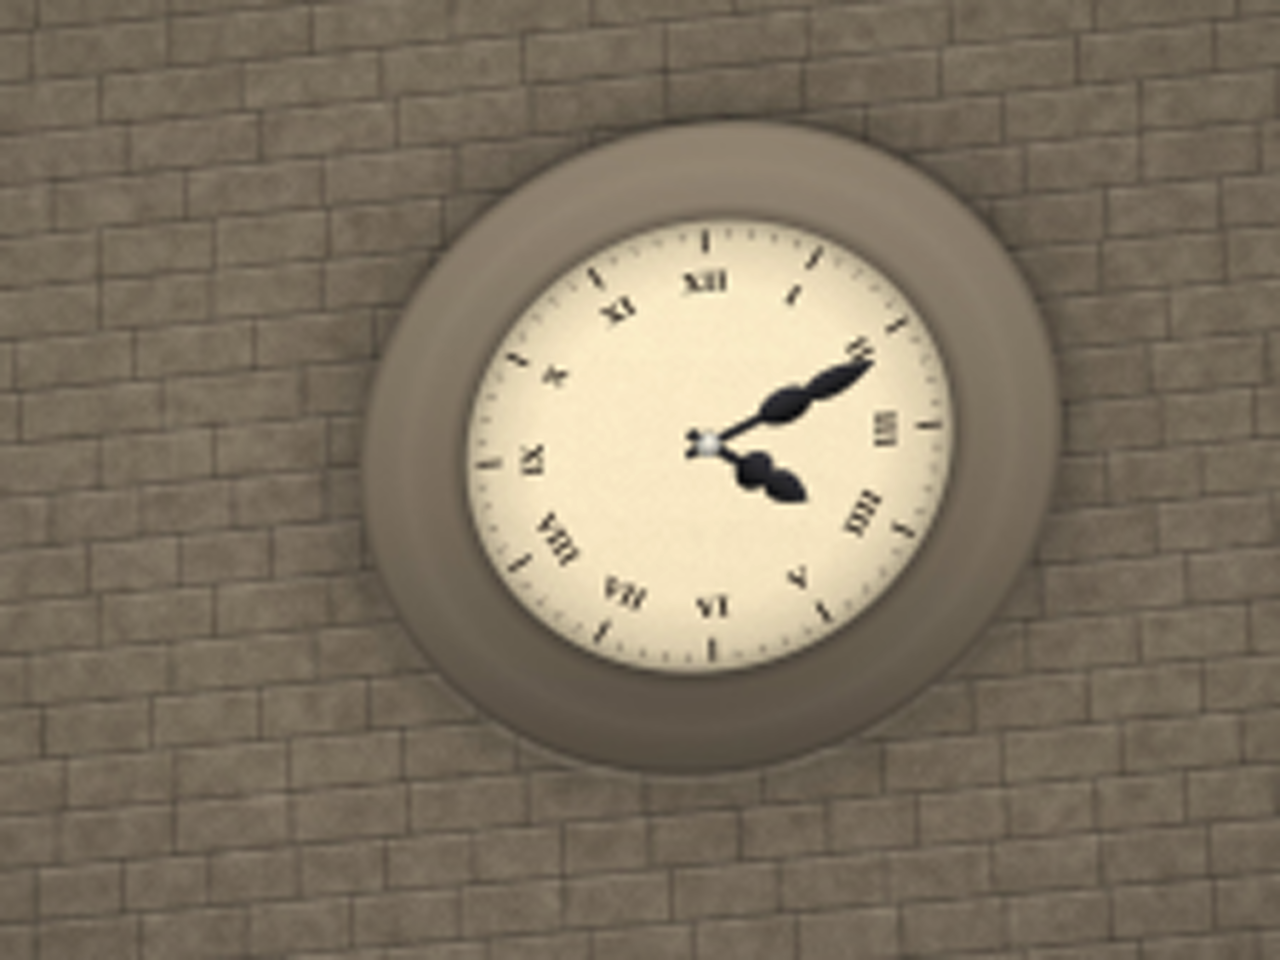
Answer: 4,11
